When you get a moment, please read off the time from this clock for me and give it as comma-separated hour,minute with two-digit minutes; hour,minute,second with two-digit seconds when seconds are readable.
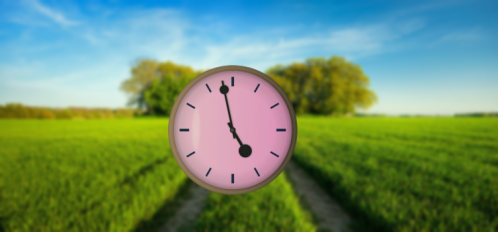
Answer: 4,58
